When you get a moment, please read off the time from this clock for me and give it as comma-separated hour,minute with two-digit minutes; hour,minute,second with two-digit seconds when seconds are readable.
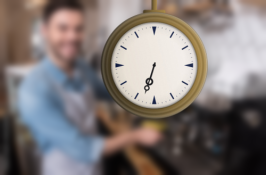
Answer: 6,33
